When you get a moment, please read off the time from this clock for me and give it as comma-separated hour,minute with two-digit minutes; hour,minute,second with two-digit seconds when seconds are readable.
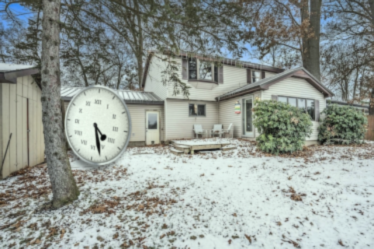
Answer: 4,27
